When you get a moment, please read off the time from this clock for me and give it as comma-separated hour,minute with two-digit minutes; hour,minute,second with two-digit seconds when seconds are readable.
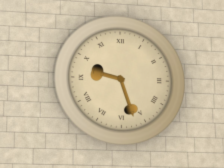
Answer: 9,27
